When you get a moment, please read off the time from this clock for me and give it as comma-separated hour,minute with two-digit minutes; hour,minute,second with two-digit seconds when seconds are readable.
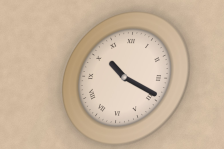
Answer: 10,19
